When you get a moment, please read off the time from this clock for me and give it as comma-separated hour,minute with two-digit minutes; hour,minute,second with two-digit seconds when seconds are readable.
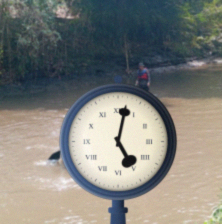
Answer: 5,02
